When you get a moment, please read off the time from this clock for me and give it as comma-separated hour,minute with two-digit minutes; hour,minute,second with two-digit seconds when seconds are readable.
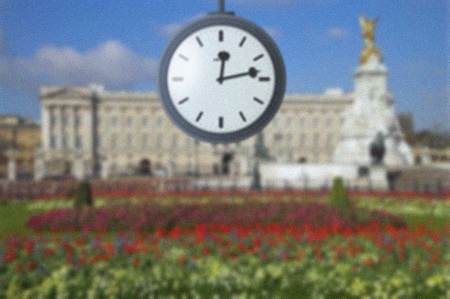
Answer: 12,13
